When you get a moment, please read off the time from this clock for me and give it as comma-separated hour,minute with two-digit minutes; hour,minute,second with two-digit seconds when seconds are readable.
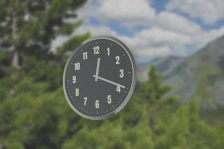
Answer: 12,19
